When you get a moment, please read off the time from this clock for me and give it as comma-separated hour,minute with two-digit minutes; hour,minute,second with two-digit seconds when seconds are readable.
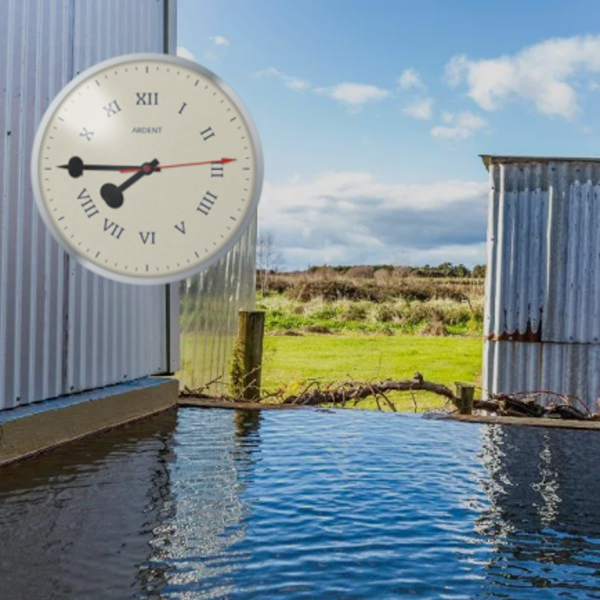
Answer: 7,45,14
